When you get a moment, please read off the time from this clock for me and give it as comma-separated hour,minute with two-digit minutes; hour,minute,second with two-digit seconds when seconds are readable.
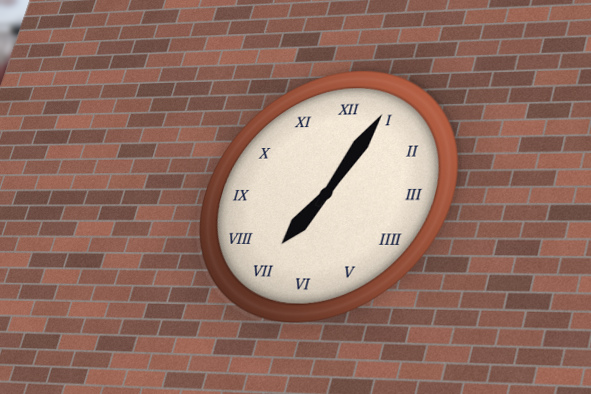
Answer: 7,04
